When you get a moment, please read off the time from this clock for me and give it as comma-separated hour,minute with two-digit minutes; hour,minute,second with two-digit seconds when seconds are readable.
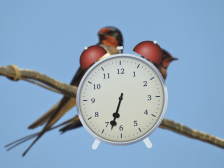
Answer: 6,33
